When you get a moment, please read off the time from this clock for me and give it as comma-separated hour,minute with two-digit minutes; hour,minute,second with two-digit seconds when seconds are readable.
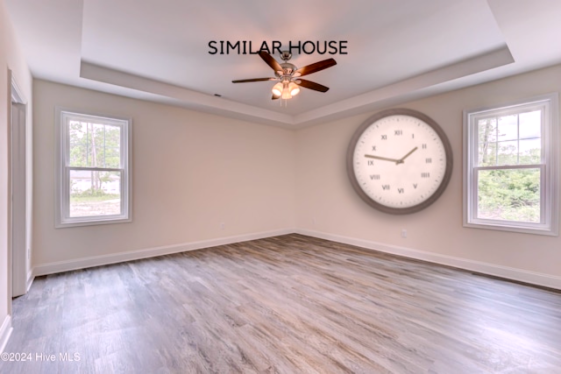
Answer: 1,47
